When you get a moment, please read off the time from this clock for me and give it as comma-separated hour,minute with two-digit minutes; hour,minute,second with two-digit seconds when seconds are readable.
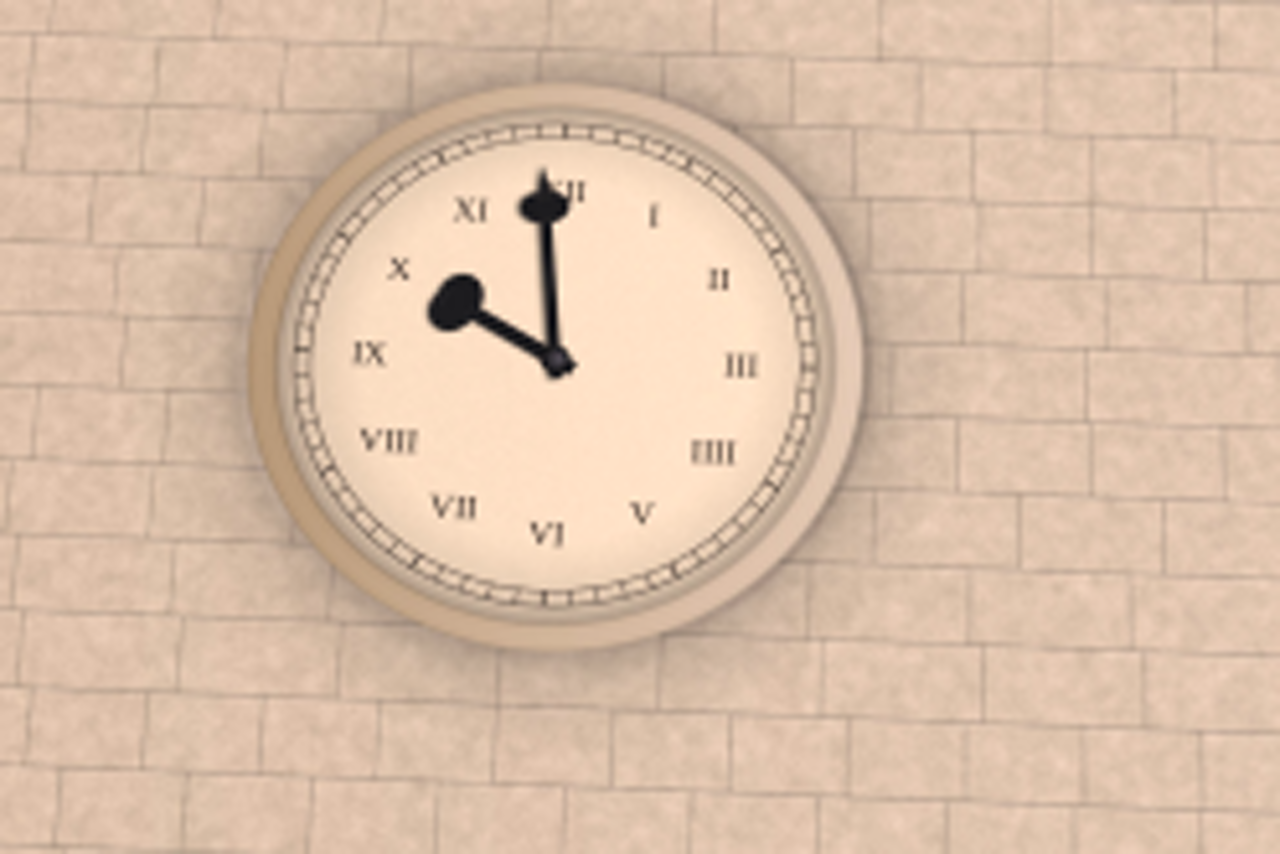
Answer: 9,59
